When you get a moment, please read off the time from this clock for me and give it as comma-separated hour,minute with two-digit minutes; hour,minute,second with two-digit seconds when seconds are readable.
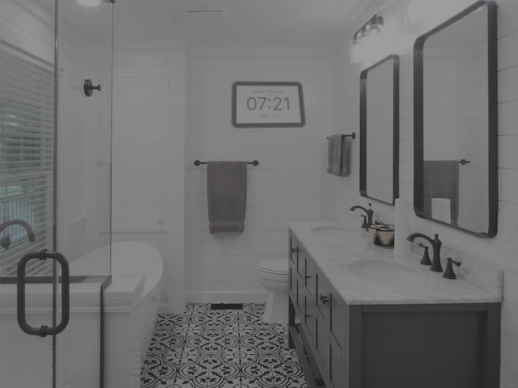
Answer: 7,21
